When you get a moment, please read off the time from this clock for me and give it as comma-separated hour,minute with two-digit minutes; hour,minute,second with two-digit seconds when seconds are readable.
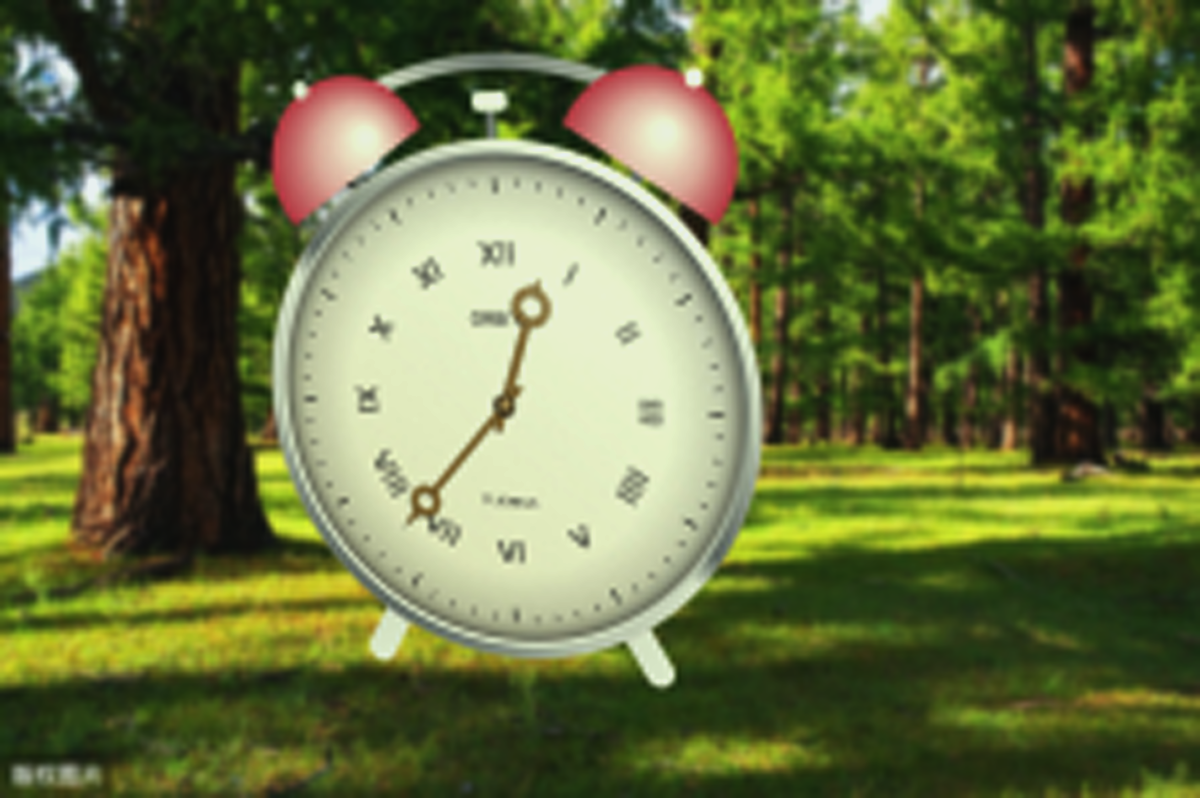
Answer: 12,37
